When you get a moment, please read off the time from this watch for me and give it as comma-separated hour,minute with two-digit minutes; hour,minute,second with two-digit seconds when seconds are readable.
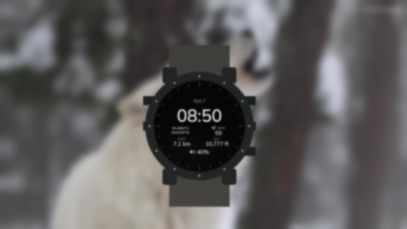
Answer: 8,50
